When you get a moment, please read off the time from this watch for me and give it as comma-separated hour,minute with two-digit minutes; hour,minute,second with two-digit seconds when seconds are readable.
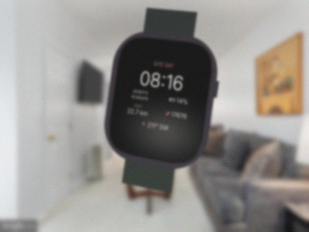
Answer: 8,16
